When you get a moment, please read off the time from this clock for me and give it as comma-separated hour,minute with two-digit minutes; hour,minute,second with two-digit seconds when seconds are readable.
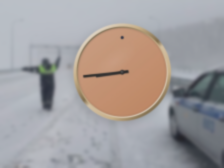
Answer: 8,44
